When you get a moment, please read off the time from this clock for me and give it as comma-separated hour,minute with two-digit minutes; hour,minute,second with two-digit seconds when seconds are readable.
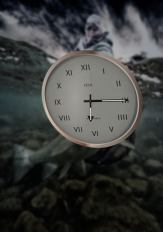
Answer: 6,15
